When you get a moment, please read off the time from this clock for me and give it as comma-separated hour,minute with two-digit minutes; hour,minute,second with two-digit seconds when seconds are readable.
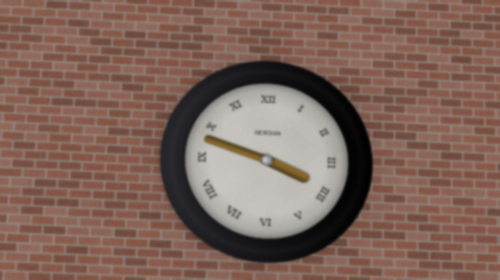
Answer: 3,48
